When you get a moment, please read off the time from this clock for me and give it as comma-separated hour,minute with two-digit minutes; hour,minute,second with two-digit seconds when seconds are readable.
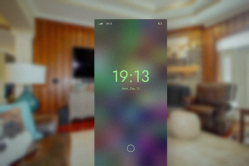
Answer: 19,13
